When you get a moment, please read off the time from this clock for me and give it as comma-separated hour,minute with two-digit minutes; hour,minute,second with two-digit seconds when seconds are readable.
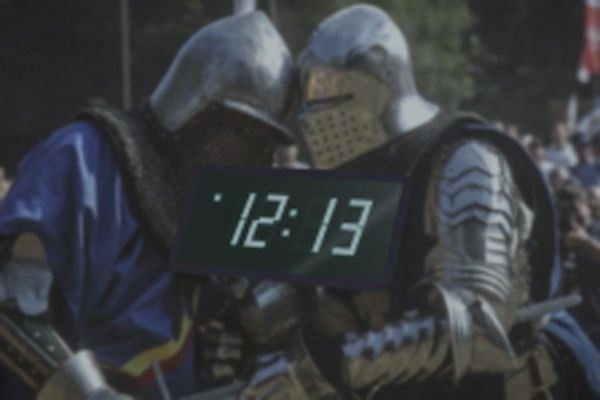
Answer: 12,13
